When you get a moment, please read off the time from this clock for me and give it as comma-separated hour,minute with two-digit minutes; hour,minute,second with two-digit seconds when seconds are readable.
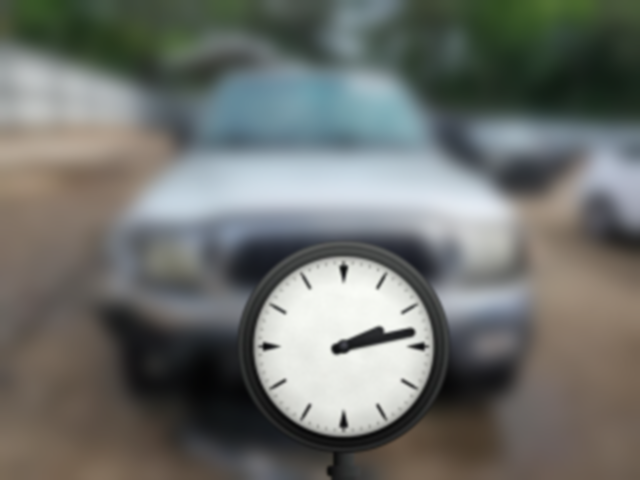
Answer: 2,13
